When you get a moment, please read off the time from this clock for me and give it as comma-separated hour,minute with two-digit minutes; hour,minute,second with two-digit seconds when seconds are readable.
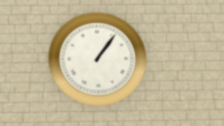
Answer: 1,06
